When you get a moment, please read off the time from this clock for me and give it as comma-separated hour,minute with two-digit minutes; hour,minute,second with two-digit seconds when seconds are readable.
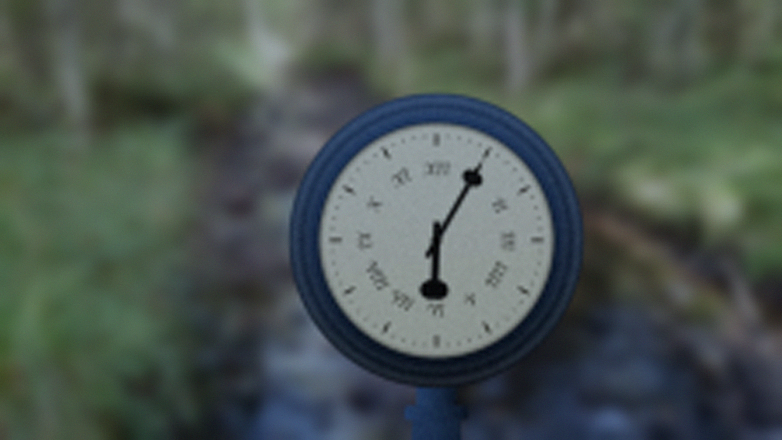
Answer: 6,05
